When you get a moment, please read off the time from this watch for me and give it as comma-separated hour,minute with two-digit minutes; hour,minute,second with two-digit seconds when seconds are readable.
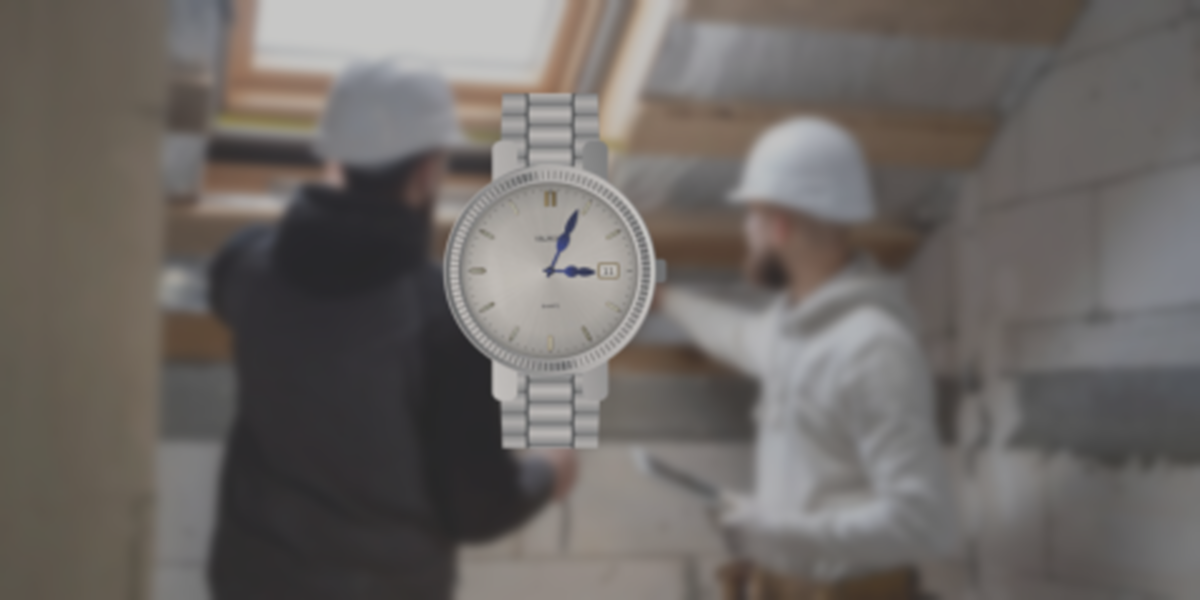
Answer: 3,04
